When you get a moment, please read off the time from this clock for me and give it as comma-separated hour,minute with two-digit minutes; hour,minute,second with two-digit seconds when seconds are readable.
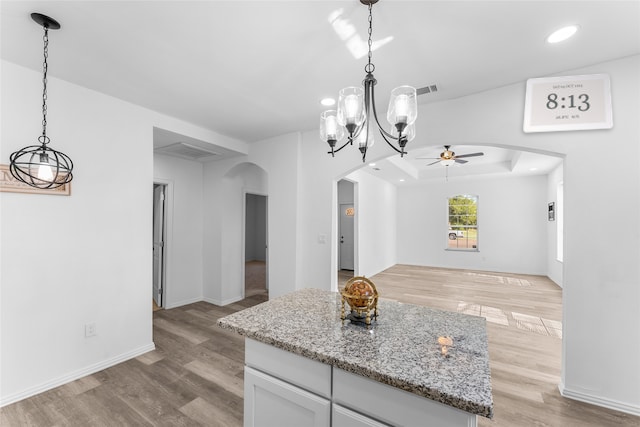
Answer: 8,13
